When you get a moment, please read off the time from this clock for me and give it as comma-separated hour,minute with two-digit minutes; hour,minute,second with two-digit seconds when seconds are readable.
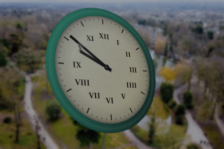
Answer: 9,51
